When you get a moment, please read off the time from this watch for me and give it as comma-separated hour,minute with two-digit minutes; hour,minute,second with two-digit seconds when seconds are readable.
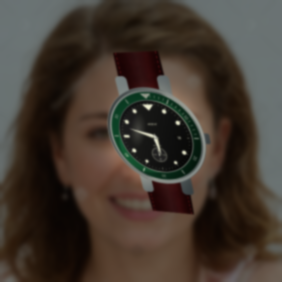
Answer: 5,48
